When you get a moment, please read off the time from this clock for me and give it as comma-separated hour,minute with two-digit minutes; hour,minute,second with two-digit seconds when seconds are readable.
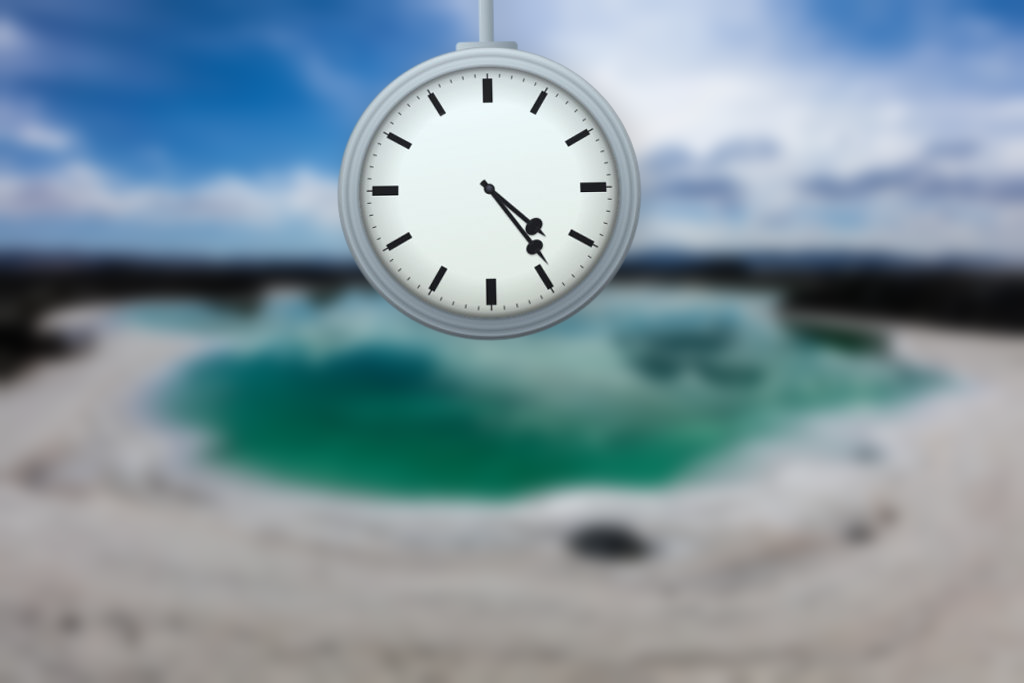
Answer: 4,24
